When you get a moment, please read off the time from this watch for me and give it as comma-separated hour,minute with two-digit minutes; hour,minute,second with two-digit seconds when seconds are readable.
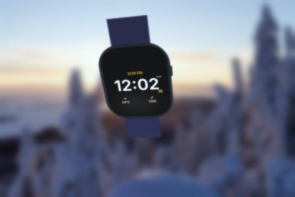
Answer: 12,02
